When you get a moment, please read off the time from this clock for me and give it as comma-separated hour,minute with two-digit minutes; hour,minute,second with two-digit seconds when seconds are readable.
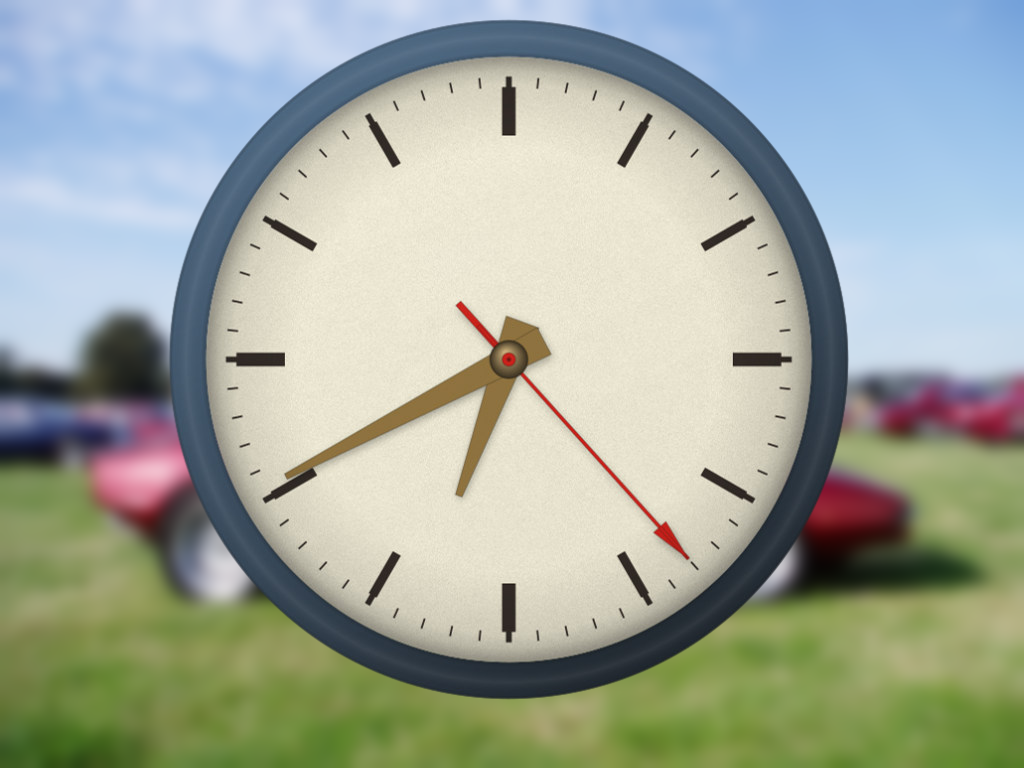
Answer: 6,40,23
